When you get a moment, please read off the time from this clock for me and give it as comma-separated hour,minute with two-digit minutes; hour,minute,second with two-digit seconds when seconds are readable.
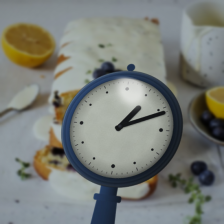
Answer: 1,11
